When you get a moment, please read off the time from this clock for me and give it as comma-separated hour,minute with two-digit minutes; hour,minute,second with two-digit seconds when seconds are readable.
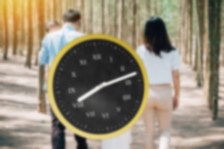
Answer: 8,13
